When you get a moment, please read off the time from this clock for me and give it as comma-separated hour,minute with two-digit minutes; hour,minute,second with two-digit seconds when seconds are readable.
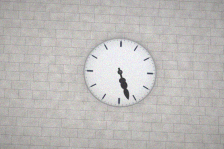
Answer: 5,27
